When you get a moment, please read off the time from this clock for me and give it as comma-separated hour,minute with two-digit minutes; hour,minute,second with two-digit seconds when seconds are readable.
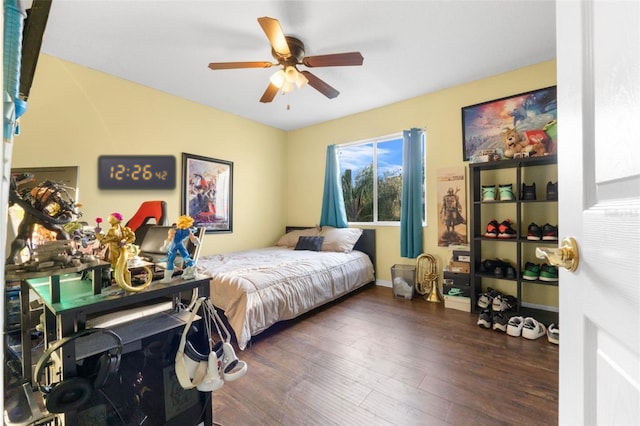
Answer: 12,26
